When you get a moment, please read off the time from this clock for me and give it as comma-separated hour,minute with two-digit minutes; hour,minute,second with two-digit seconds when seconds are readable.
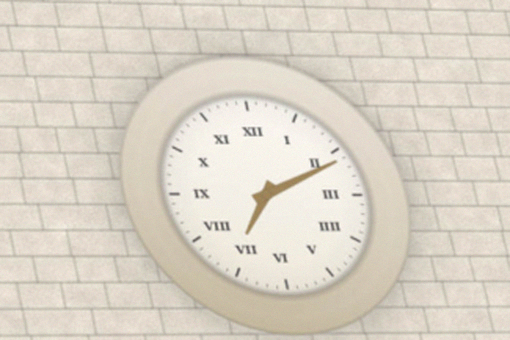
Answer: 7,11
